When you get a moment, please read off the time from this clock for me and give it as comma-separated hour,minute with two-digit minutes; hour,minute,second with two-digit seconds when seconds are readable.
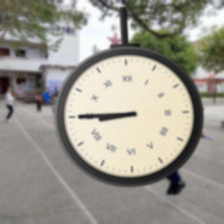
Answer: 8,45
